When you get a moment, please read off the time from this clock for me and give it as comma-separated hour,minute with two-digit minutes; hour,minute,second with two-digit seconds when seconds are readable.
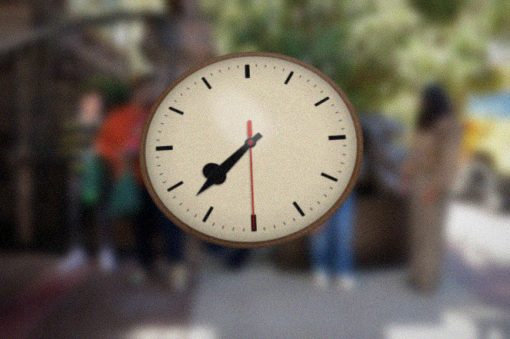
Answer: 7,37,30
